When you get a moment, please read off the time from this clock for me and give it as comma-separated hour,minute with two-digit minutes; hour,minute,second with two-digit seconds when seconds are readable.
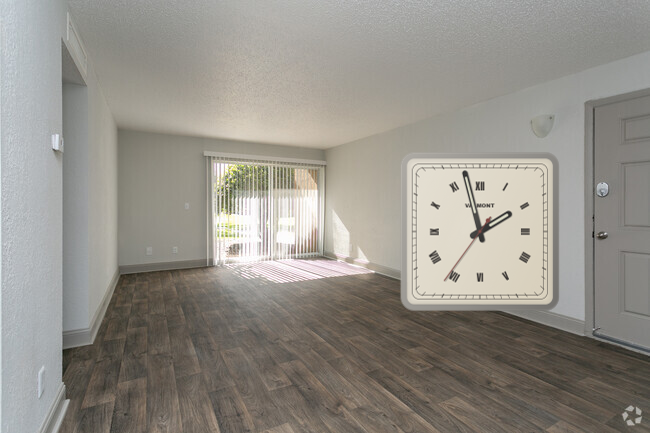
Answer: 1,57,36
